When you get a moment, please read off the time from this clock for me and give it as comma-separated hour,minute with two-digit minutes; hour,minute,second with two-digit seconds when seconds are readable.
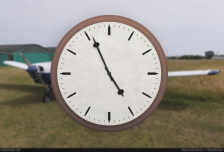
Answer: 4,56
